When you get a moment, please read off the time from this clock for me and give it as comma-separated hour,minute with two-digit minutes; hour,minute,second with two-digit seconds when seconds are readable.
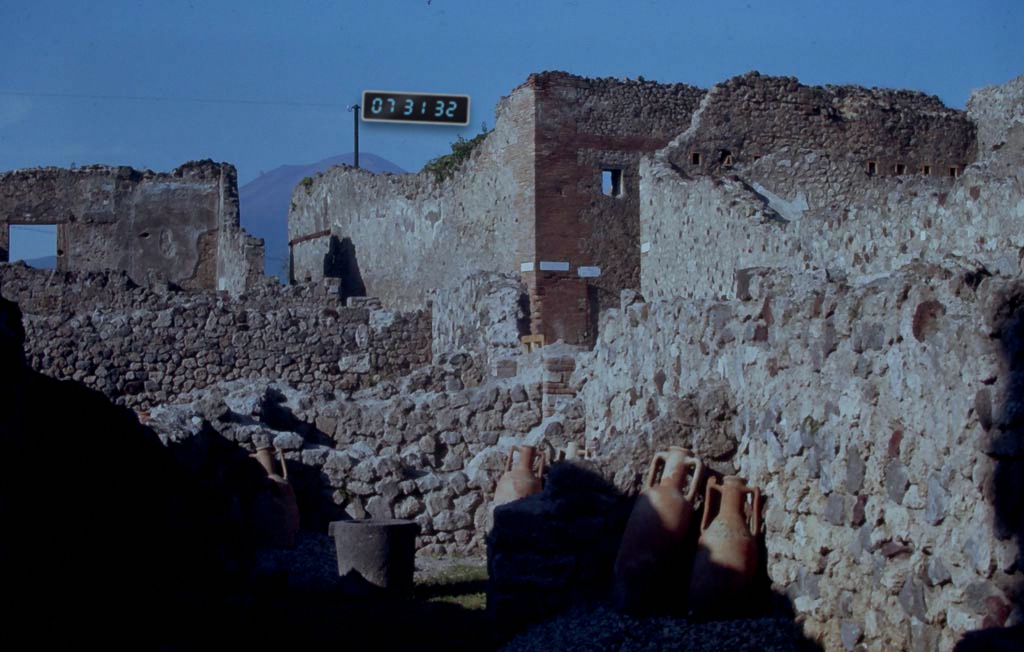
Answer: 7,31,32
